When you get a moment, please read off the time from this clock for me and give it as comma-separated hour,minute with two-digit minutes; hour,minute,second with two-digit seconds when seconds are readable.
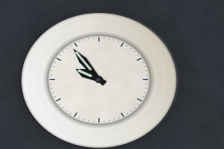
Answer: 9,54
